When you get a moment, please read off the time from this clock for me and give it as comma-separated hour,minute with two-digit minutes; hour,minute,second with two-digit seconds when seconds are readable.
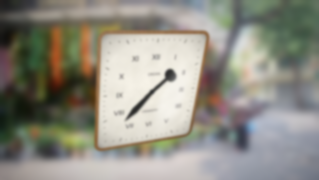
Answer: 1,37
